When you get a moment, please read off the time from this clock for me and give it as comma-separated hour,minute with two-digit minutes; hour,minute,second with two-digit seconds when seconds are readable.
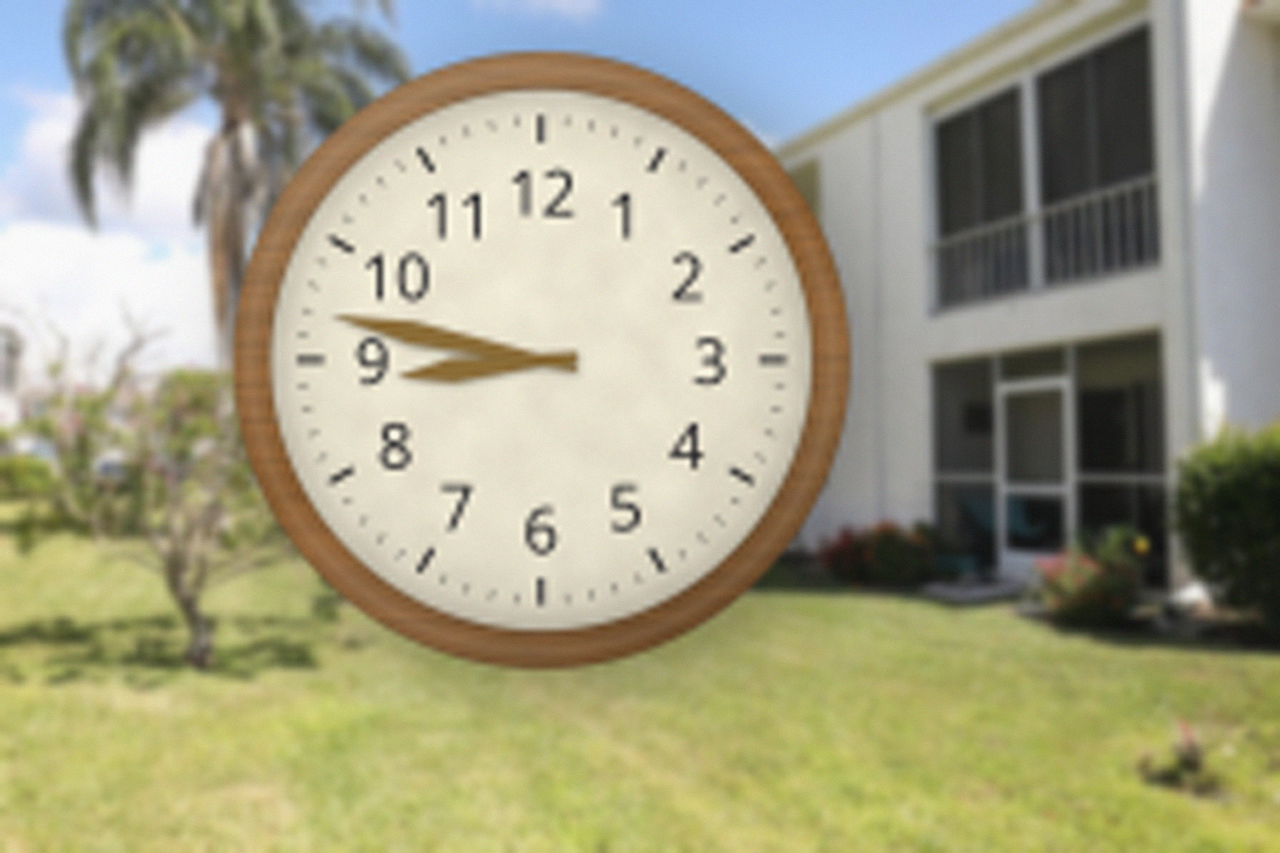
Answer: 8,47
